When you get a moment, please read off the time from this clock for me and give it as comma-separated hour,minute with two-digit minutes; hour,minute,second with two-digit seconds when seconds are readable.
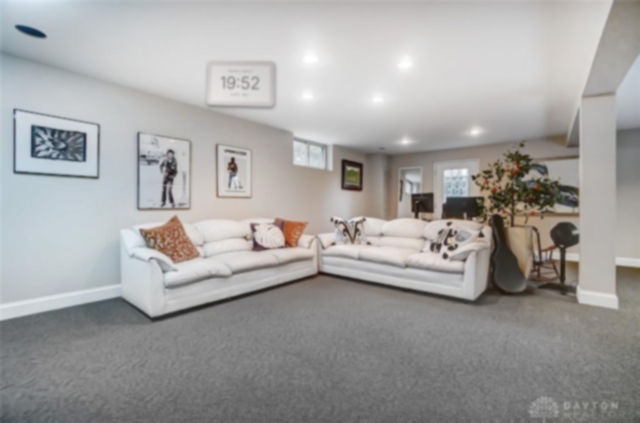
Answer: 19,52
